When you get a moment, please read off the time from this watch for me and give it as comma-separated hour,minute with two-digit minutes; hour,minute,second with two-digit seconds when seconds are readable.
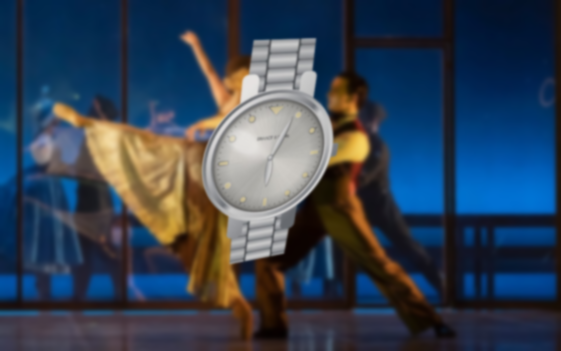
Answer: 6,04
